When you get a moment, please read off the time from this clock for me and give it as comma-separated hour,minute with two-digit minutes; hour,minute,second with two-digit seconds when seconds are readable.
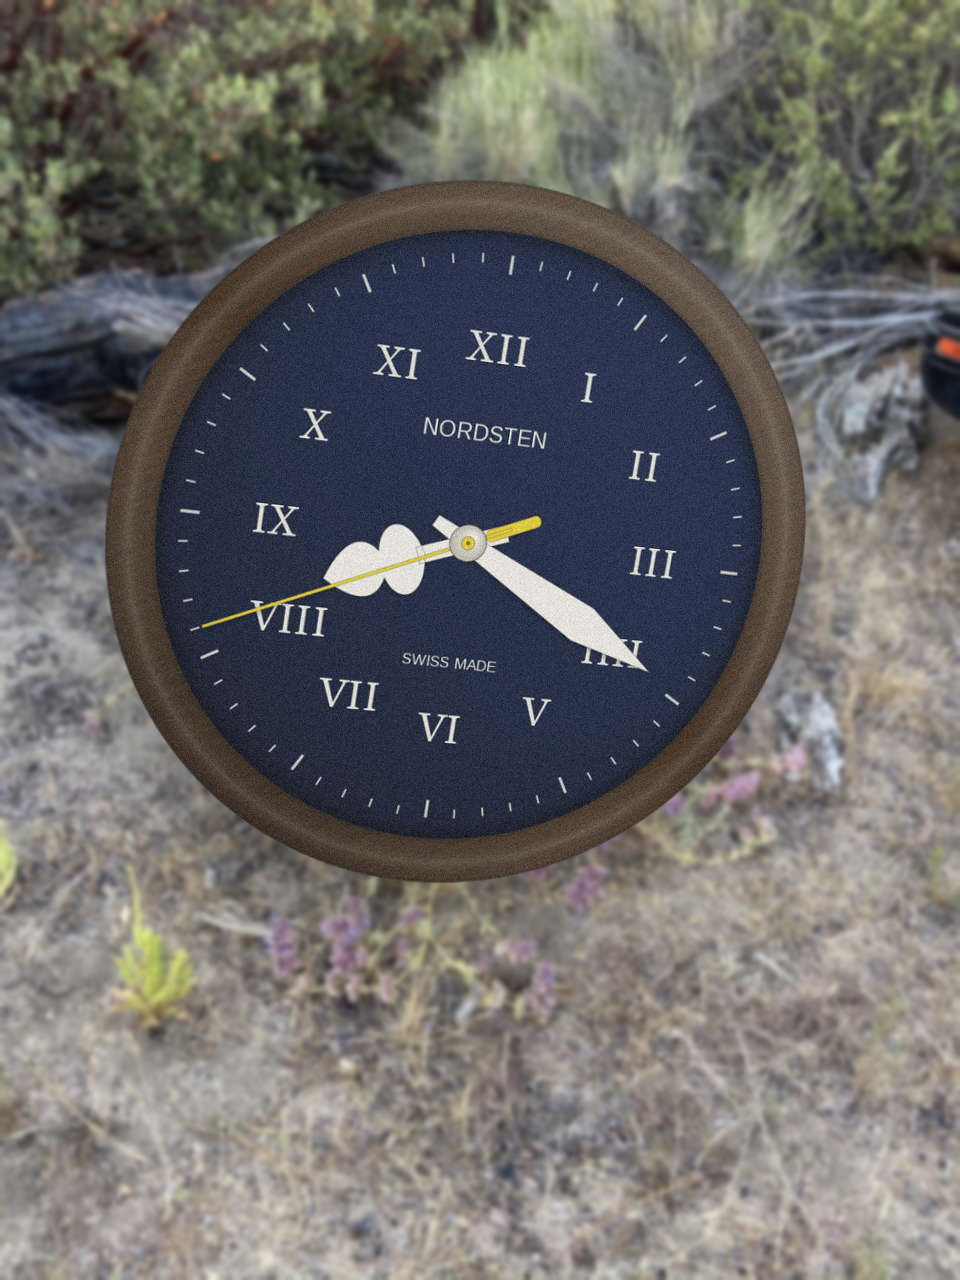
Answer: 8,19,41
